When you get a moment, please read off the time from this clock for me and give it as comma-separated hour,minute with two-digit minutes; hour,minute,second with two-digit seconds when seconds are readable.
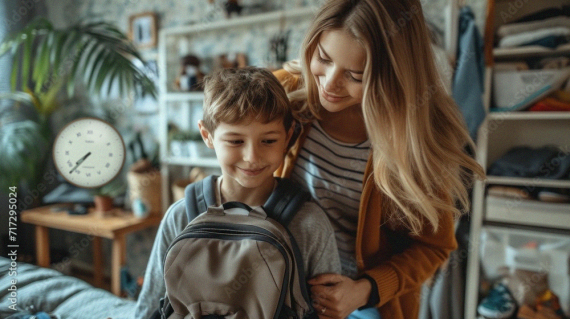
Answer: 7,37
